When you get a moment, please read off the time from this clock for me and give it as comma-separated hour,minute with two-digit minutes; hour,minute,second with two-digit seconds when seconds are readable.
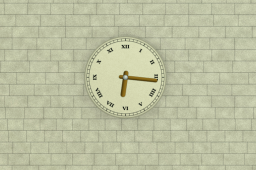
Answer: 6,16
